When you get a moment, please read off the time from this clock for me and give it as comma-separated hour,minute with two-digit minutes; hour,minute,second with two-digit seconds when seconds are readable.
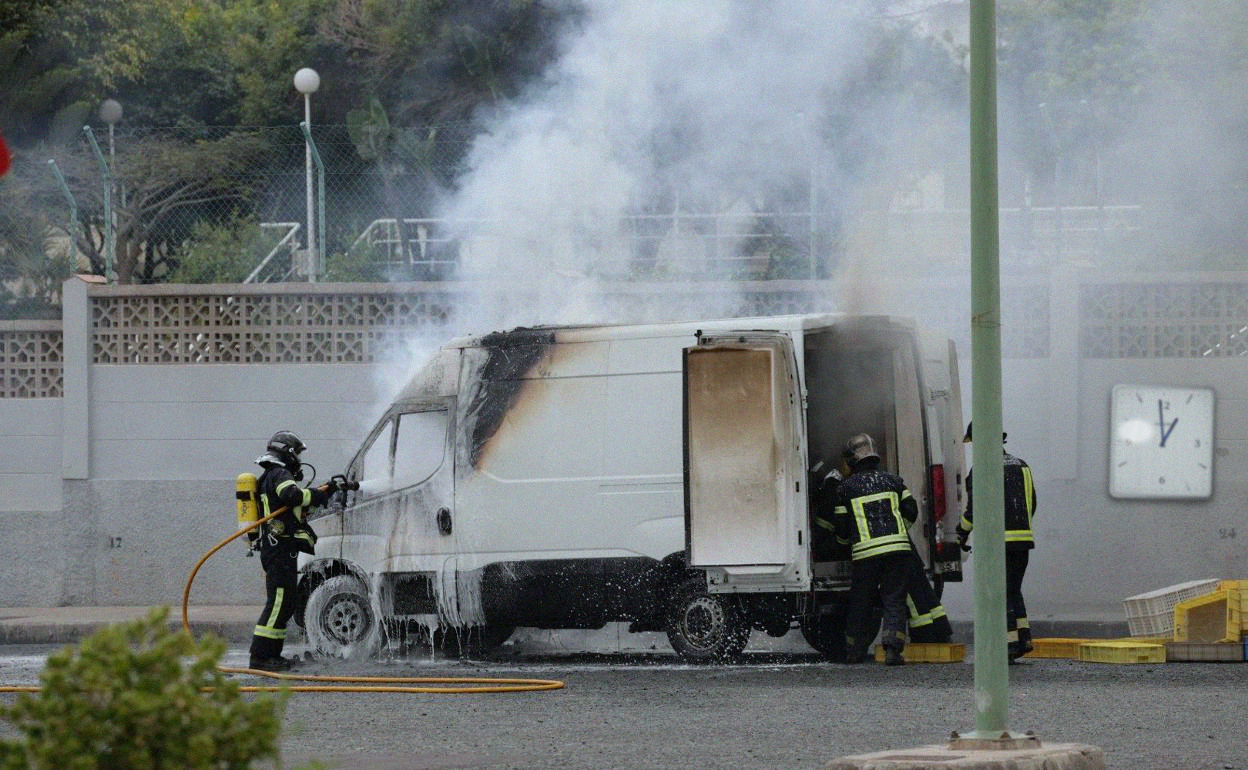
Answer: 12,59
